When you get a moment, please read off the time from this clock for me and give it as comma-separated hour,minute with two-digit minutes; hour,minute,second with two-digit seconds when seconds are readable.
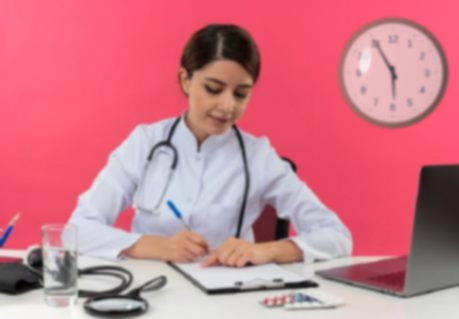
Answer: 5,55
